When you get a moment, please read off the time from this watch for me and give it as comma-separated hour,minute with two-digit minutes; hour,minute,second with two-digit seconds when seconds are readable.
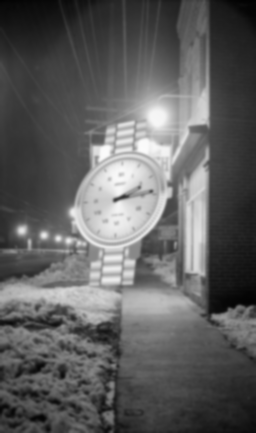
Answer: 2,14
